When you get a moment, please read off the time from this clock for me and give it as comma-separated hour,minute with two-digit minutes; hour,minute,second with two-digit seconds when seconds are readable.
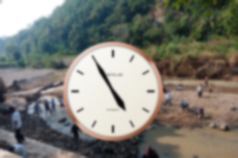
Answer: 4,55
